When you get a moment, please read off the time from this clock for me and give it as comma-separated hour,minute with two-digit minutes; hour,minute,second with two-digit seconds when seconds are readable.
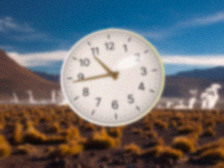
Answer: 10,44
